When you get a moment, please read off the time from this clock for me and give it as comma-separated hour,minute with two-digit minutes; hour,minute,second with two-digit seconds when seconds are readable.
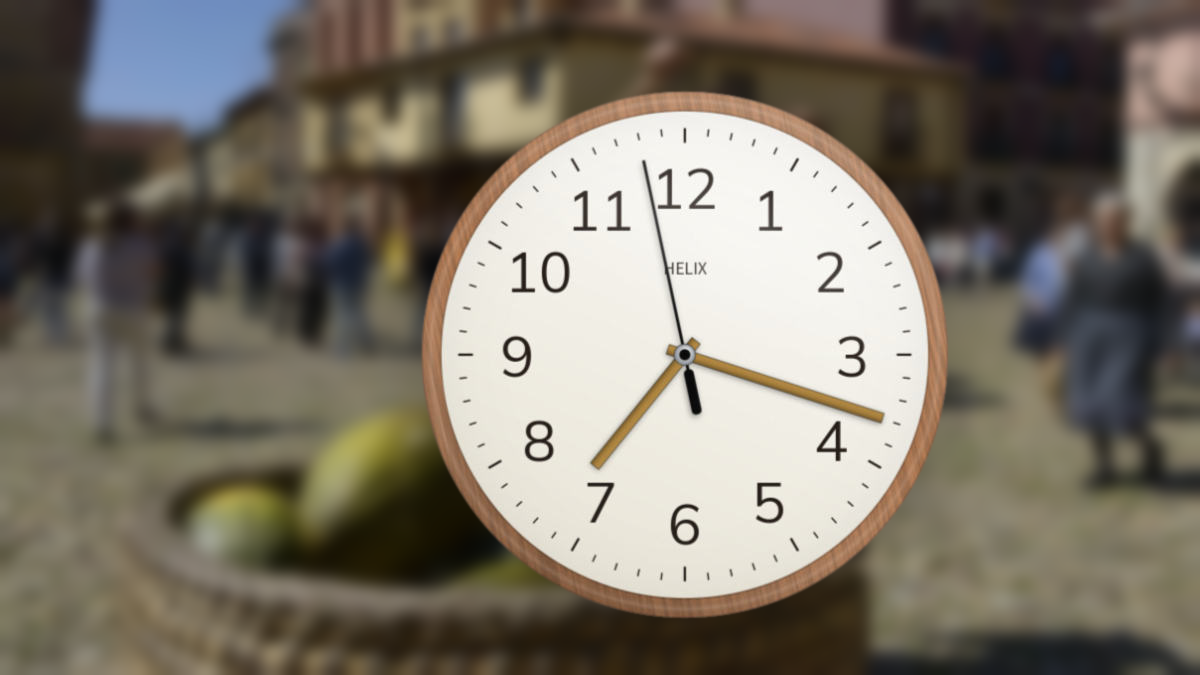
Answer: 7,17,58
